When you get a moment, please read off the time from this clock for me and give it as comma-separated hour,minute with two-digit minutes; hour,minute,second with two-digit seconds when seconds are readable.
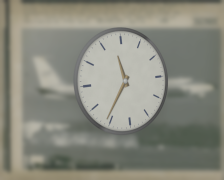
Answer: 11,36
